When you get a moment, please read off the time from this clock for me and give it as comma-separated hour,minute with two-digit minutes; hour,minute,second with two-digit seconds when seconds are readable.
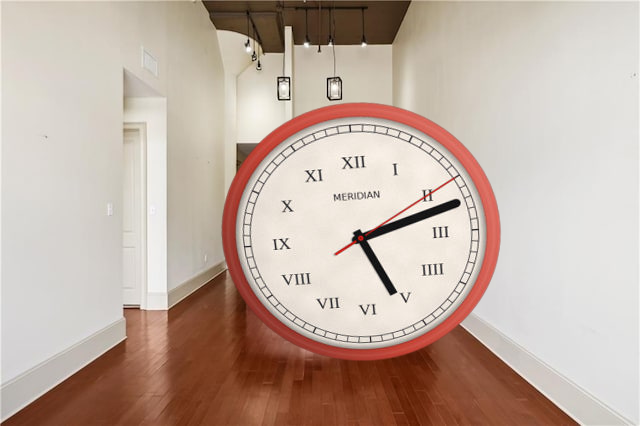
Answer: 5,12,10
